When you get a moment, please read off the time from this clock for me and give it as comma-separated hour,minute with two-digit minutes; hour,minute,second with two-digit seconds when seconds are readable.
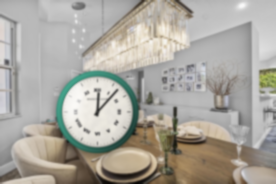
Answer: 12,07
